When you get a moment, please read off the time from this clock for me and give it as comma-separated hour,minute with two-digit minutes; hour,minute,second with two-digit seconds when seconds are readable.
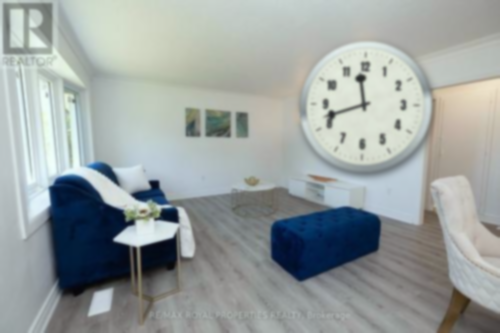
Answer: 11,42
